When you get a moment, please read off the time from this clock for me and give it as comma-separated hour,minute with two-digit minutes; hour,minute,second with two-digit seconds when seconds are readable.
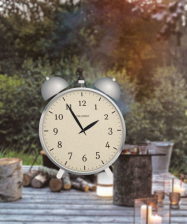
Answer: 1,55
